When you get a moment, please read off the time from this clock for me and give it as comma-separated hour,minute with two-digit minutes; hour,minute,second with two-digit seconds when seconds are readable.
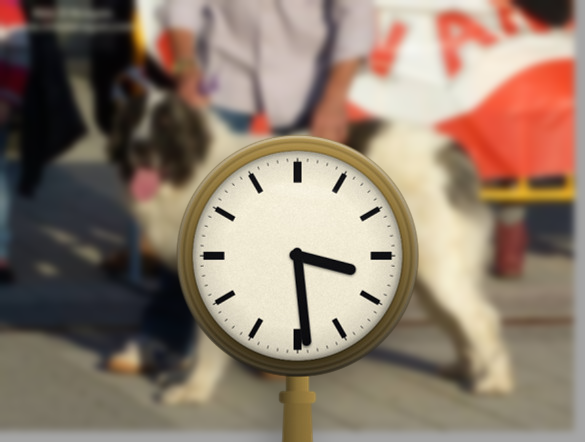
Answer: 3,29
